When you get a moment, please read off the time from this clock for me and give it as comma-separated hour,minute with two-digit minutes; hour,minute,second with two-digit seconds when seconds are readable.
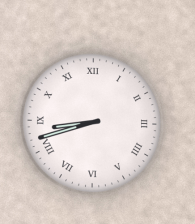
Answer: 8,42
